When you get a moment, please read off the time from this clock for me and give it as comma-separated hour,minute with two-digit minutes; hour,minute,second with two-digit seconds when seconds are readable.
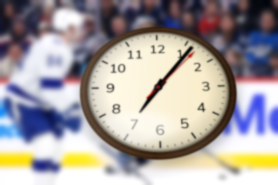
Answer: 7,06,07
